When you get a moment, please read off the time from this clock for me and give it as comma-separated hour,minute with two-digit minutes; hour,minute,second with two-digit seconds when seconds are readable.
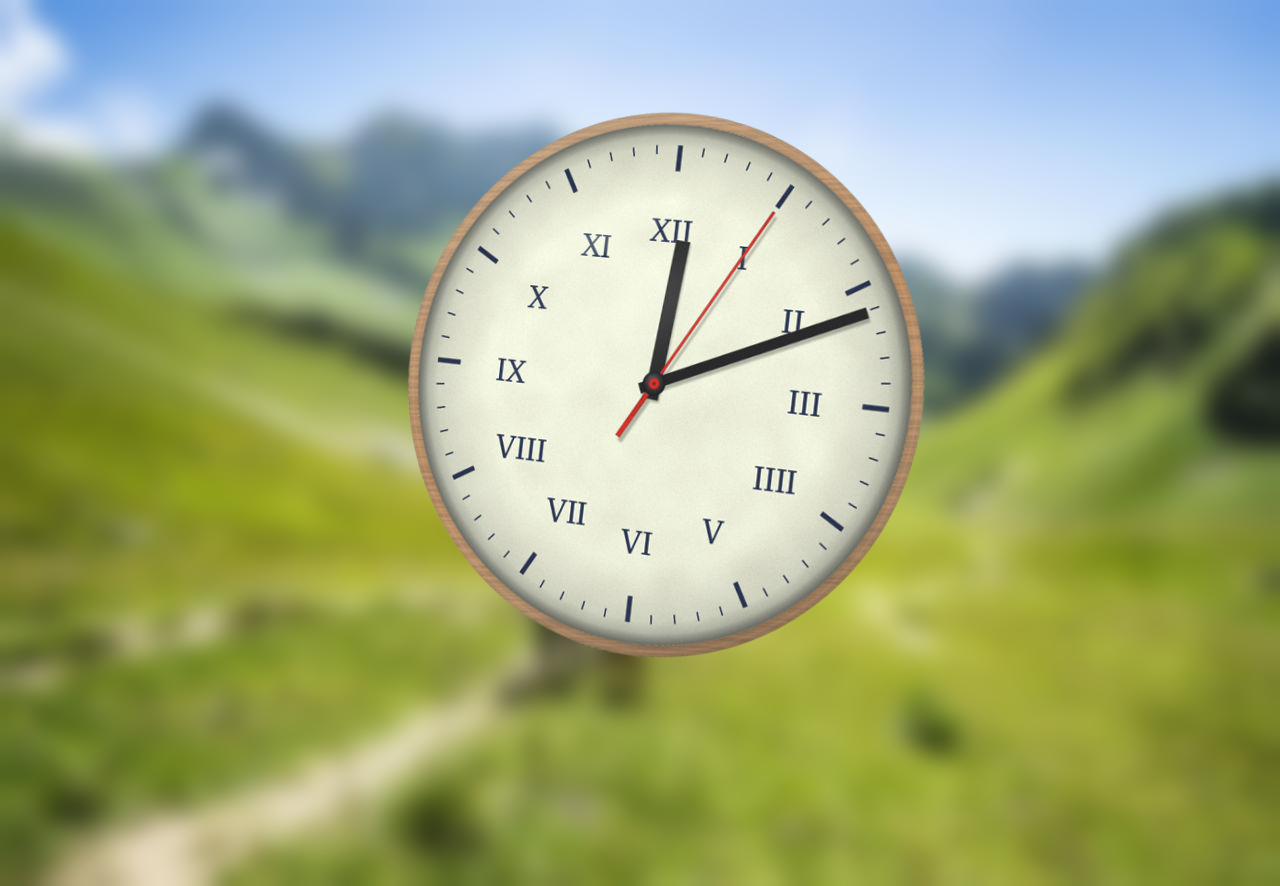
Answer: 12,11,05
